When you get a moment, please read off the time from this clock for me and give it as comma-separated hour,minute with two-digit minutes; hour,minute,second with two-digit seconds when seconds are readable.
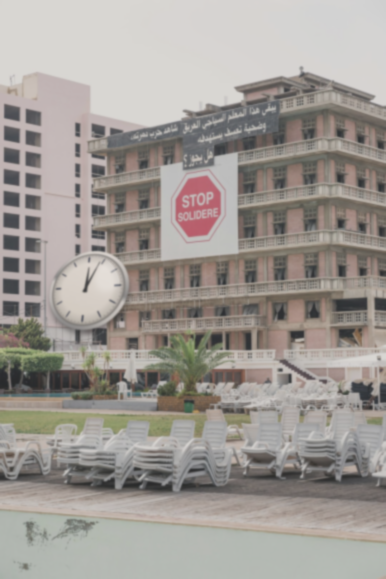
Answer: 12,04
